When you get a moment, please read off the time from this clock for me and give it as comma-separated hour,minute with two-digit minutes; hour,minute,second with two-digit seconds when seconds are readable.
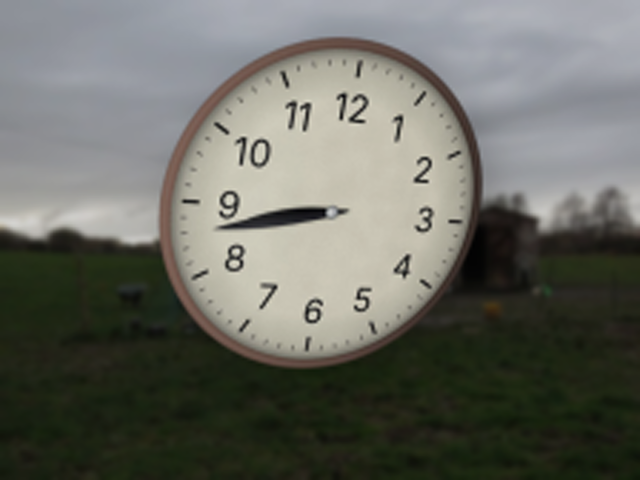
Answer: 8,43
